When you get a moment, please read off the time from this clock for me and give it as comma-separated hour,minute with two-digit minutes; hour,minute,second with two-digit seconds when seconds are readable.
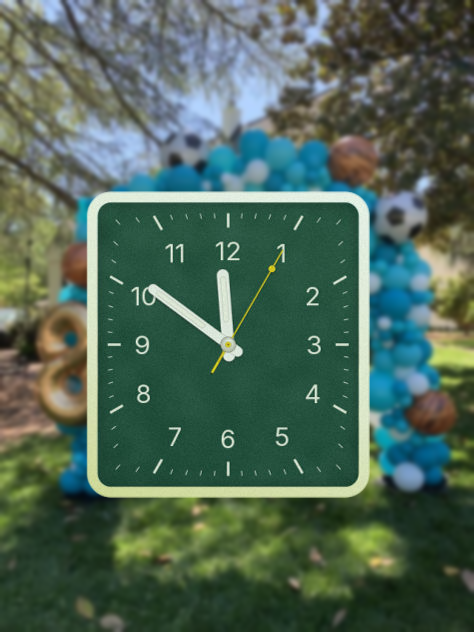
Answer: 11,51,05
